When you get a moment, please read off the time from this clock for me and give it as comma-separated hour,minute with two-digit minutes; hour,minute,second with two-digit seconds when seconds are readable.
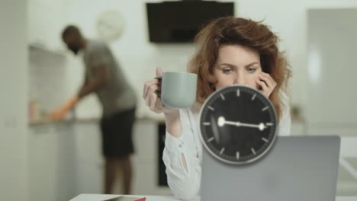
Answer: 9,16
